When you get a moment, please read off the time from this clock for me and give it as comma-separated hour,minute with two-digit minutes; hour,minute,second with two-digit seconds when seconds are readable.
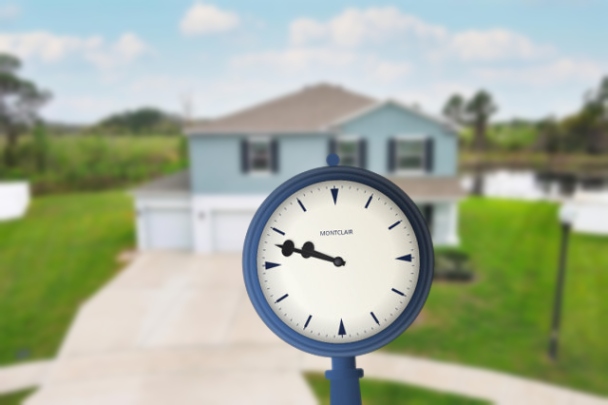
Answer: 9,48
